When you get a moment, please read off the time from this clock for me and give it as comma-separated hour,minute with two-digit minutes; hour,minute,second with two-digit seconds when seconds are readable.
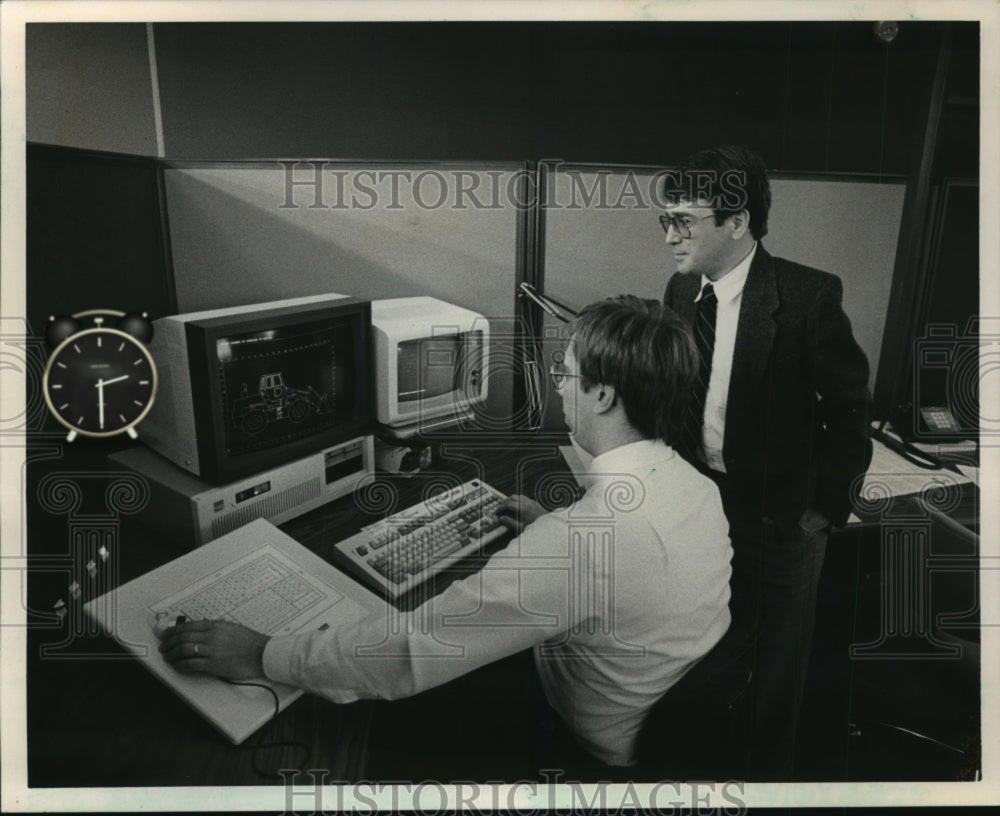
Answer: 2,30
